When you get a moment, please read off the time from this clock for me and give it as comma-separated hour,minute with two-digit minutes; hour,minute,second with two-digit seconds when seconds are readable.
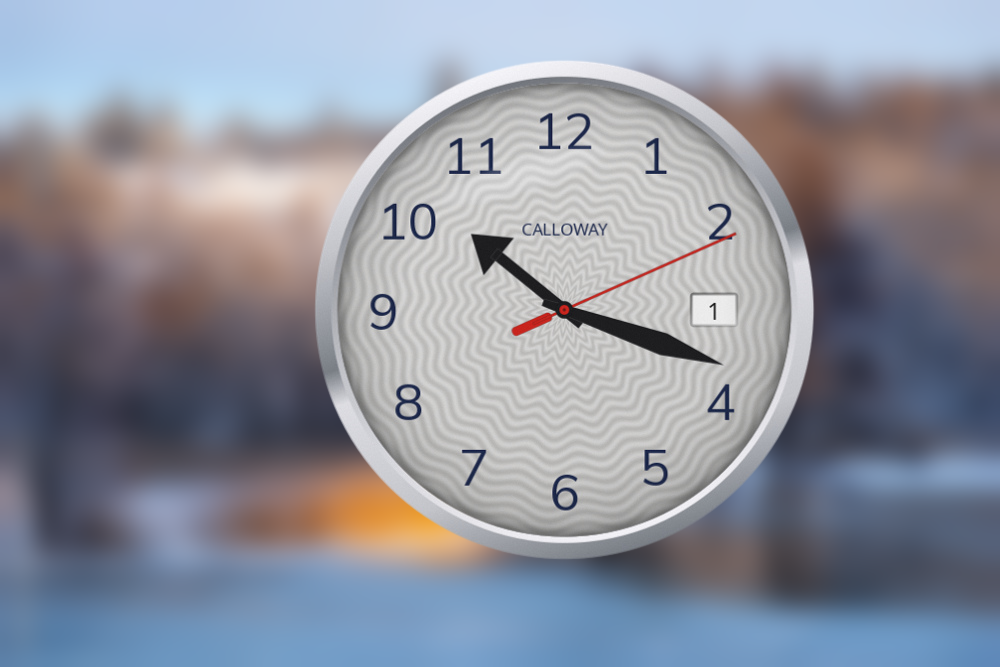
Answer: 10,18,11
